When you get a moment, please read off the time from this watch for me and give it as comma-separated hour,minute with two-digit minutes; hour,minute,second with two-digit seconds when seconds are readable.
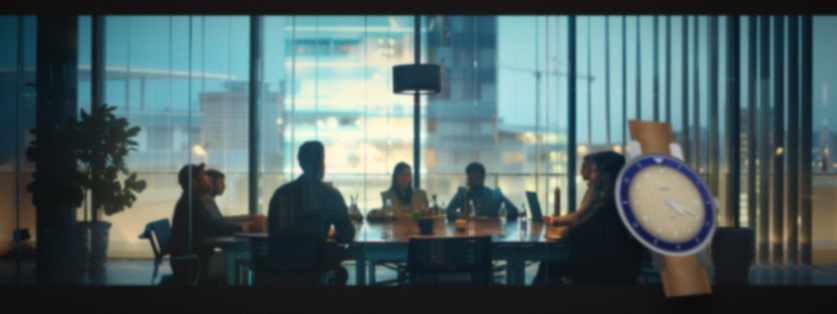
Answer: 4,19
